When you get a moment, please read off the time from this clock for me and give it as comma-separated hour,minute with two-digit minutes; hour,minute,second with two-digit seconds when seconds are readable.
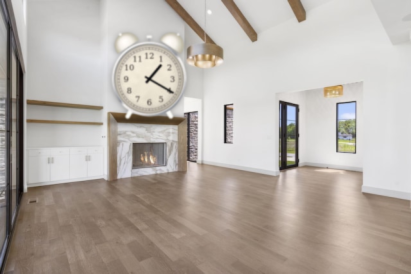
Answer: 1,20
